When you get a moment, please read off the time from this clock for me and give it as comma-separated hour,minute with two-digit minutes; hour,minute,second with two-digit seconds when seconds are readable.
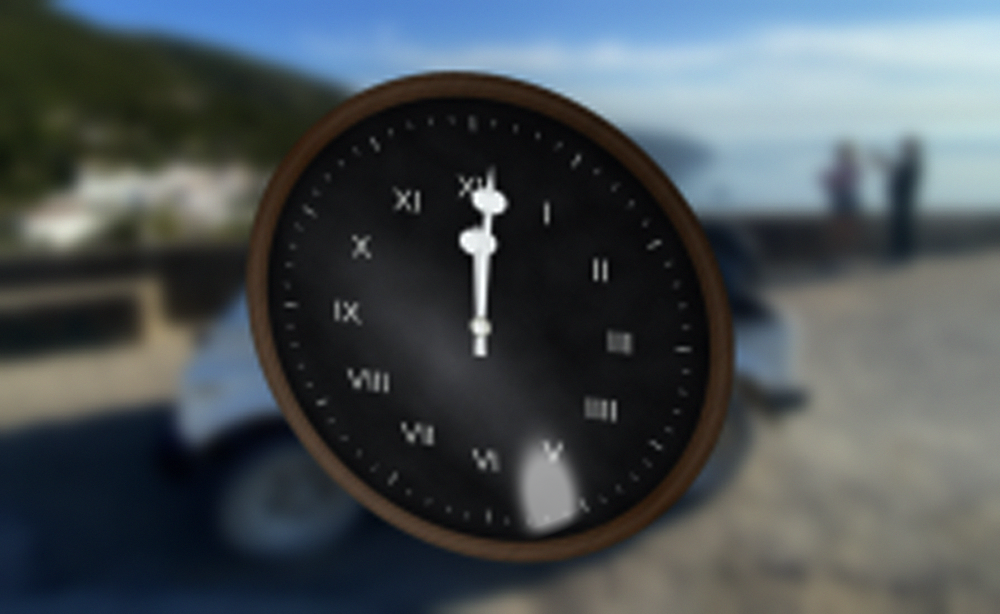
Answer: 12,01
